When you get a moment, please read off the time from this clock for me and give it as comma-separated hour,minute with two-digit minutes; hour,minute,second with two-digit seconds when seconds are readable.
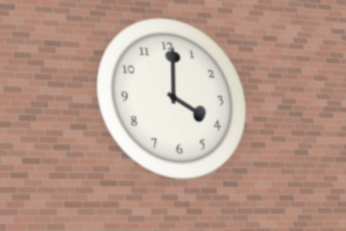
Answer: 4,01
